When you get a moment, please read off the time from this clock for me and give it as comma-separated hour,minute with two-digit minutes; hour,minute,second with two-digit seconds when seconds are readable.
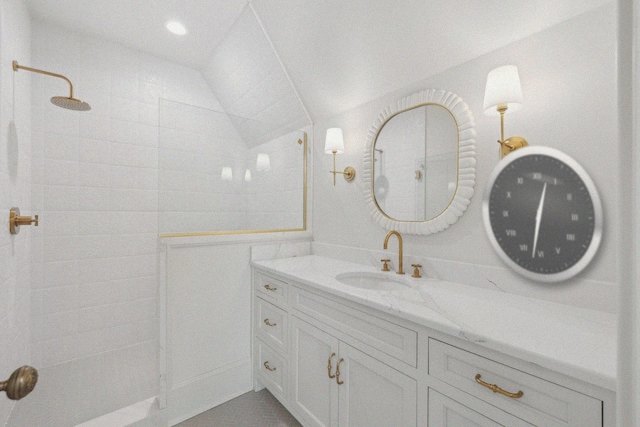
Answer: 12,32
